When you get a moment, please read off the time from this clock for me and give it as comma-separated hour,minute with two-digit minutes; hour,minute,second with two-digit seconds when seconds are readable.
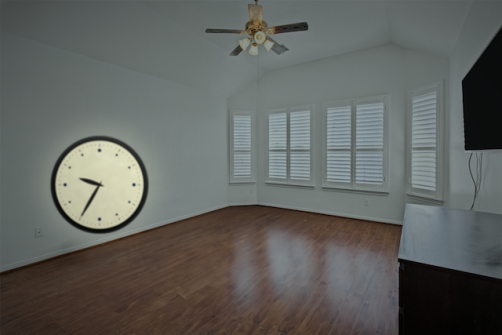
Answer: 9,35
